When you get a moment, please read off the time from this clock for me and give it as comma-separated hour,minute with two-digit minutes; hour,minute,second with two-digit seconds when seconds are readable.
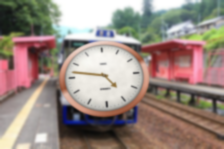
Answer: 4,47
